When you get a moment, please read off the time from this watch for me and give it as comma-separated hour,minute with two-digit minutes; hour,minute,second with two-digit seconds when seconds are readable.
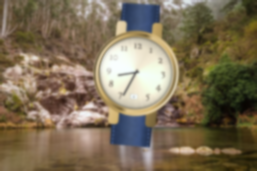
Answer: 8,34
